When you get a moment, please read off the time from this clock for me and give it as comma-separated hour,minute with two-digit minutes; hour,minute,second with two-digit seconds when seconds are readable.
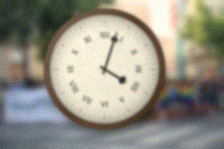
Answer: 4,03
